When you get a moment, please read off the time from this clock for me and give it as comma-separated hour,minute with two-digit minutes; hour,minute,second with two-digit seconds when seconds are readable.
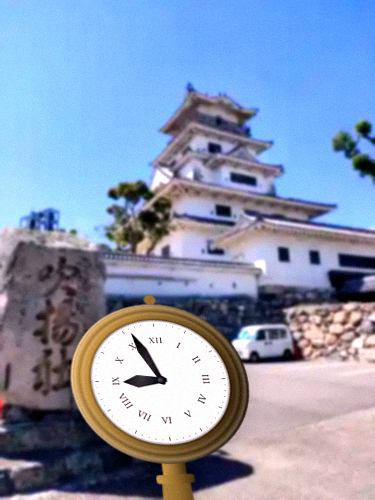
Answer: 8,56
